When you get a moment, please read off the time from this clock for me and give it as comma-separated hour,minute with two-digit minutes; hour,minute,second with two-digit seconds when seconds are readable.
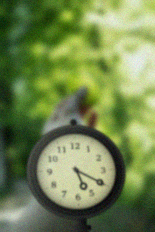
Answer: 5,20
